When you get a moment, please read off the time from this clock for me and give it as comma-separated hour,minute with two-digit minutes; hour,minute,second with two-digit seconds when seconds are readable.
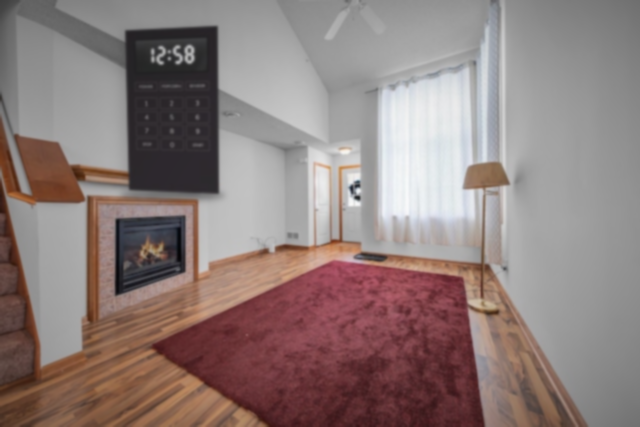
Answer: 12,58
